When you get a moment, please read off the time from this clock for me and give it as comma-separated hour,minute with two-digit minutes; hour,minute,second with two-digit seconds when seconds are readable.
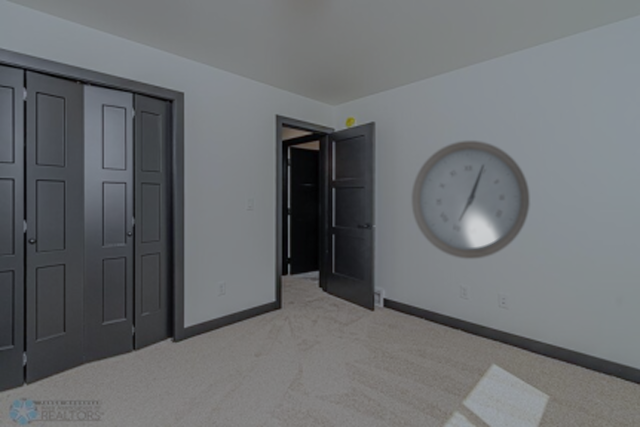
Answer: 7,04
